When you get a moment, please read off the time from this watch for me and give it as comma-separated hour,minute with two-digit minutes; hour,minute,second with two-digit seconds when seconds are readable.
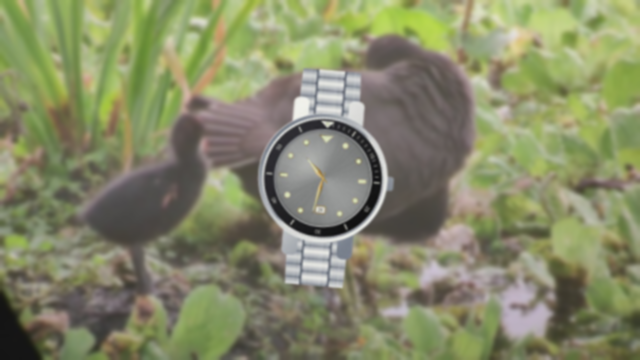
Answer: 10,32
